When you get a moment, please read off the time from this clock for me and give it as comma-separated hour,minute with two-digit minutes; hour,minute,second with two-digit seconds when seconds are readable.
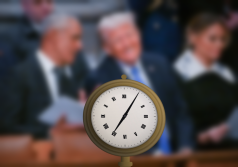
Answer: 7,05
